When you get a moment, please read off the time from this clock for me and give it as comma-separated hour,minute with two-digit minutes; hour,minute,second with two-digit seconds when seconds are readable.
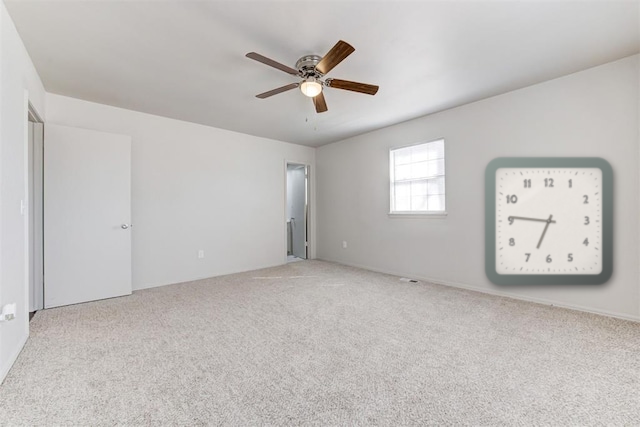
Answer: 6,46
